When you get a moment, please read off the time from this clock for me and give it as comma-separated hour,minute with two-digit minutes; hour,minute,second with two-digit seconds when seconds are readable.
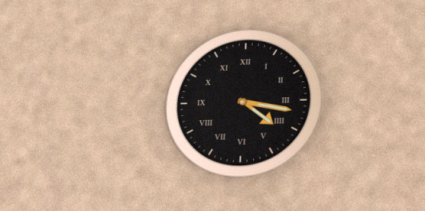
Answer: 4,17
